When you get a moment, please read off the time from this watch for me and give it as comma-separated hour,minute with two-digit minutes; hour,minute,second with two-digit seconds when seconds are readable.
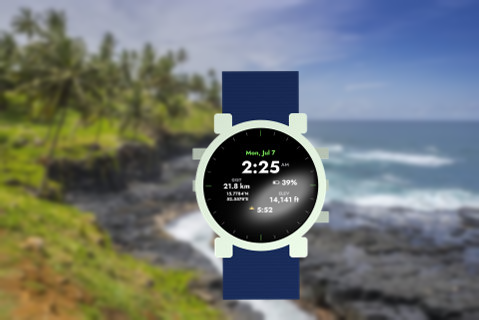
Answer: 2,25
